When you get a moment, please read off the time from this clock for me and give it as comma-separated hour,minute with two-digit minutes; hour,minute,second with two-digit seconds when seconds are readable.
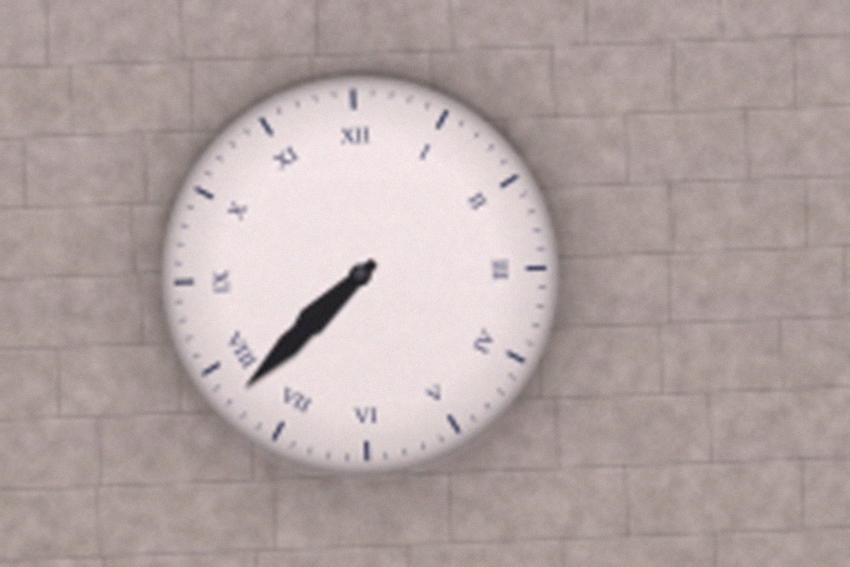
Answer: 7,38
